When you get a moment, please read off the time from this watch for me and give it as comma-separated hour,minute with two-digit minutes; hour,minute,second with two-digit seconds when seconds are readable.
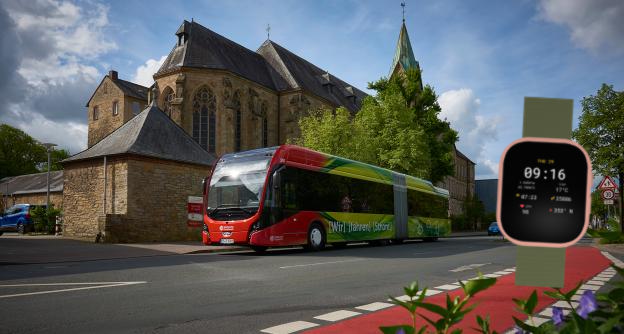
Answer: 9,16
